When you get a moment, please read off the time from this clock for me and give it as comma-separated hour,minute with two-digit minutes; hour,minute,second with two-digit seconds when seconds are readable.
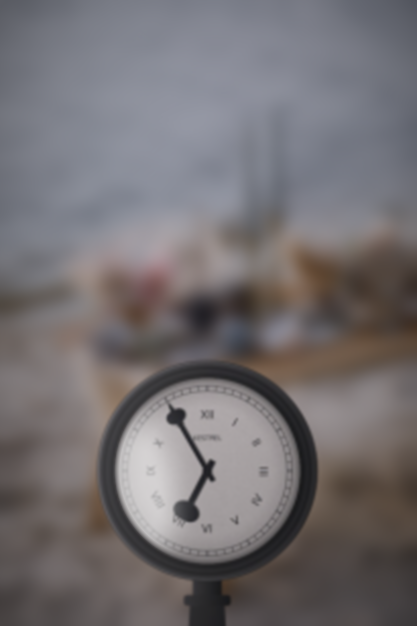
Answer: 6,55
